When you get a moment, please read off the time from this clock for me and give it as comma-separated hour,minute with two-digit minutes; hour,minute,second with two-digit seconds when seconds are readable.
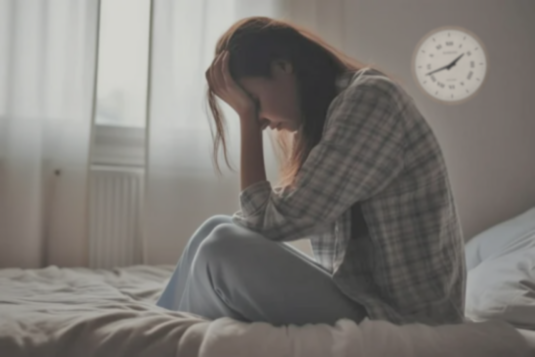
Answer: 1,42
